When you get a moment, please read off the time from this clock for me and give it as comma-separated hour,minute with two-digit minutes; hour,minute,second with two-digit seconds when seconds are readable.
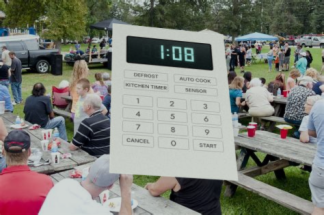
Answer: 1,08
